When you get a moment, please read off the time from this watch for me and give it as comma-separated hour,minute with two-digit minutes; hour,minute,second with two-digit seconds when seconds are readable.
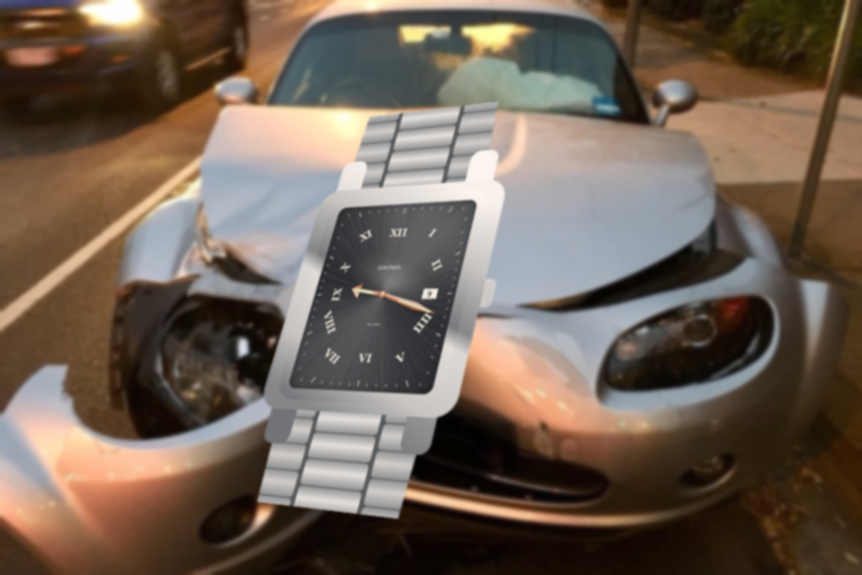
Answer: 9,18
